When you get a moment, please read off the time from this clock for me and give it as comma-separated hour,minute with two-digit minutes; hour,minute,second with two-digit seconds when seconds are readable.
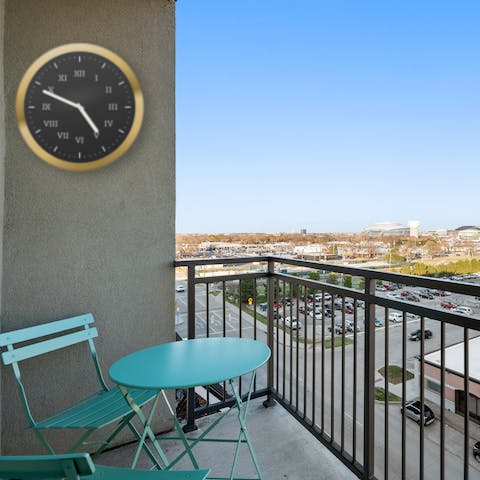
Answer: 4,49
